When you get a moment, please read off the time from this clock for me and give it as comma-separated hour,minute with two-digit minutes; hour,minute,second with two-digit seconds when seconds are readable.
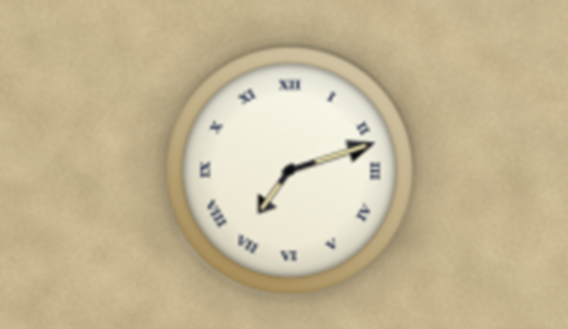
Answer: 7,12
